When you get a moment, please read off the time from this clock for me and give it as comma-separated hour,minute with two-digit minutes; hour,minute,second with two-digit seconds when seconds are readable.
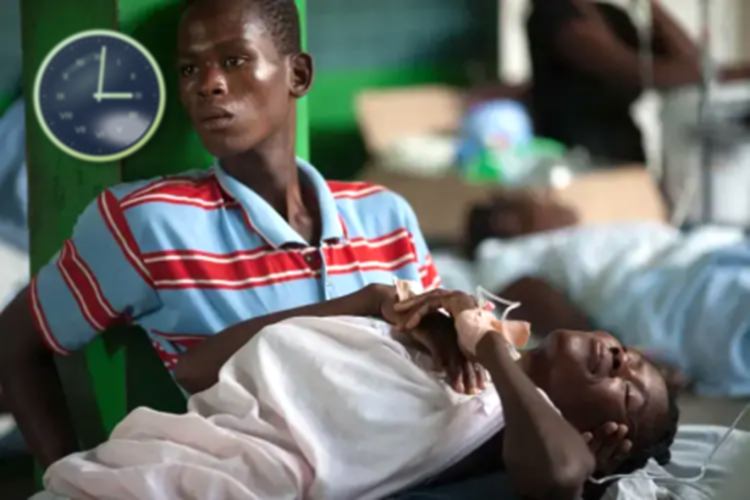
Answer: 3,01
